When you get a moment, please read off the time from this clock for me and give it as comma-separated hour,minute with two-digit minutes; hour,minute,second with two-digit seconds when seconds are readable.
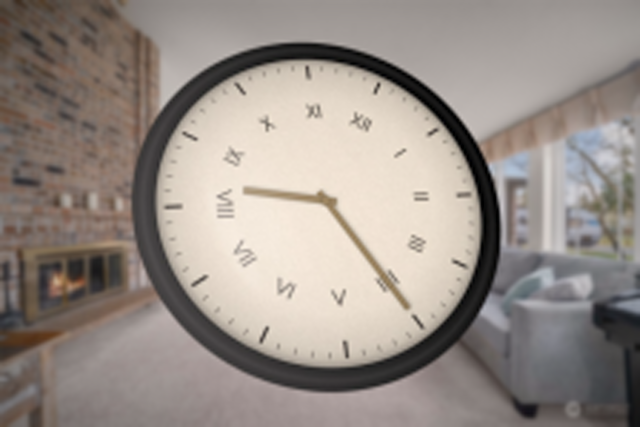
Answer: 8,20
